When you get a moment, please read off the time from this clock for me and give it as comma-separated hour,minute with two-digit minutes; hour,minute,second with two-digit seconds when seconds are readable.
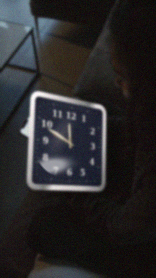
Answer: 11,49
